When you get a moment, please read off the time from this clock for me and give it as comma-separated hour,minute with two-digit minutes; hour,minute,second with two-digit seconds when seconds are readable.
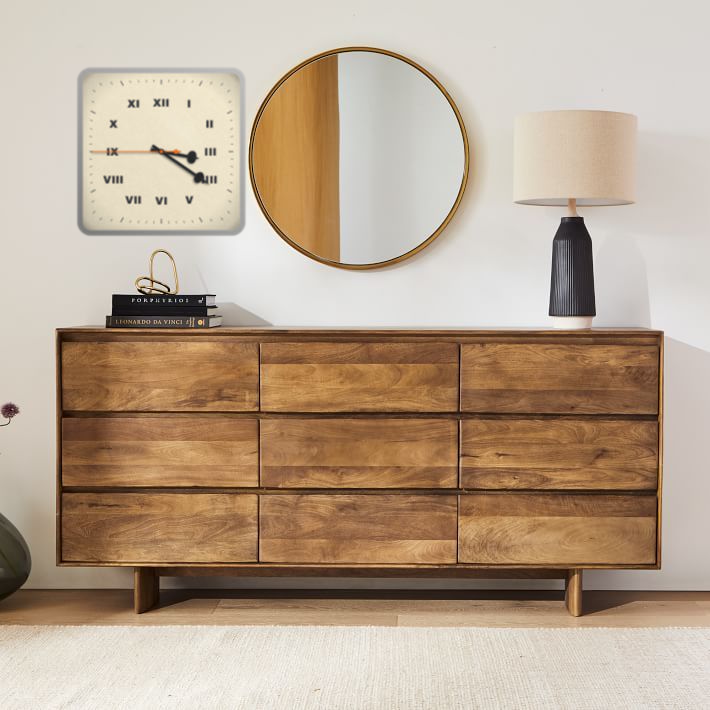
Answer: 3,20,45
